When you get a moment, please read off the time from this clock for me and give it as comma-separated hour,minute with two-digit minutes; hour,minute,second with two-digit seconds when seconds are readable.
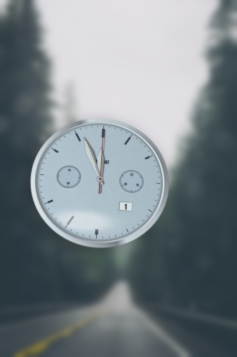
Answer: 11,56
